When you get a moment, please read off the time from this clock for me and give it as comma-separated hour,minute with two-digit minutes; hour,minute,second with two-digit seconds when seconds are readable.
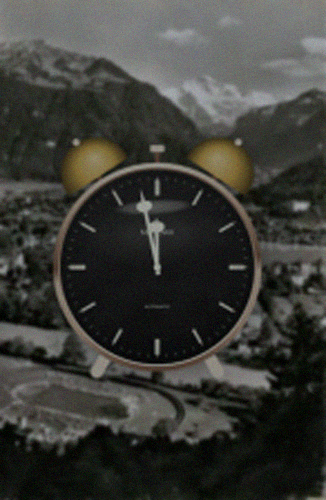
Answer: 11,58
